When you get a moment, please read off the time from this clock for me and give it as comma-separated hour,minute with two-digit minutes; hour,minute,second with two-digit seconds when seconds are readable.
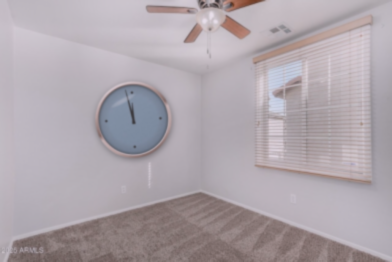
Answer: 11,58
